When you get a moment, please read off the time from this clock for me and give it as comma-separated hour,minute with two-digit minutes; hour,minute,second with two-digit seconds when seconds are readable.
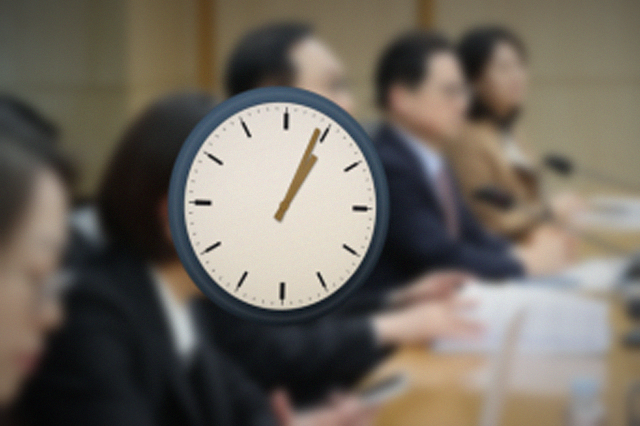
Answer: 1,04
